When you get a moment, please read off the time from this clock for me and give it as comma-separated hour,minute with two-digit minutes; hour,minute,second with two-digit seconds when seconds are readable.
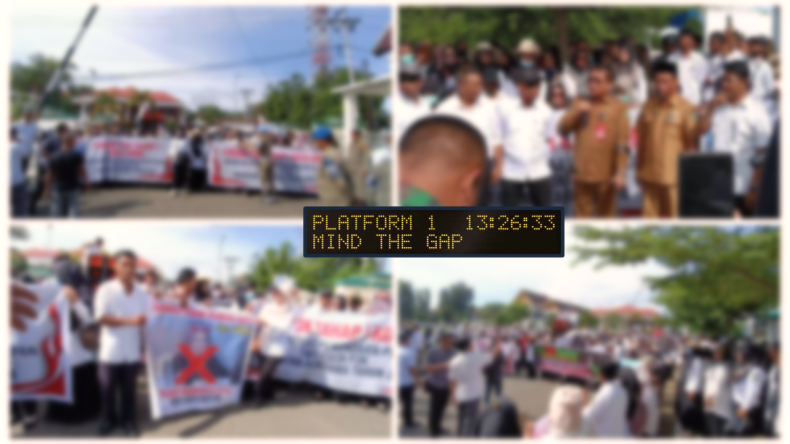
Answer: 13,26,33
